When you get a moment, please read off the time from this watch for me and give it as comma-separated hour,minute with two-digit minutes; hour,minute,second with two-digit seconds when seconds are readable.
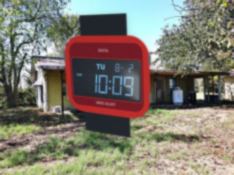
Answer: 10,09
